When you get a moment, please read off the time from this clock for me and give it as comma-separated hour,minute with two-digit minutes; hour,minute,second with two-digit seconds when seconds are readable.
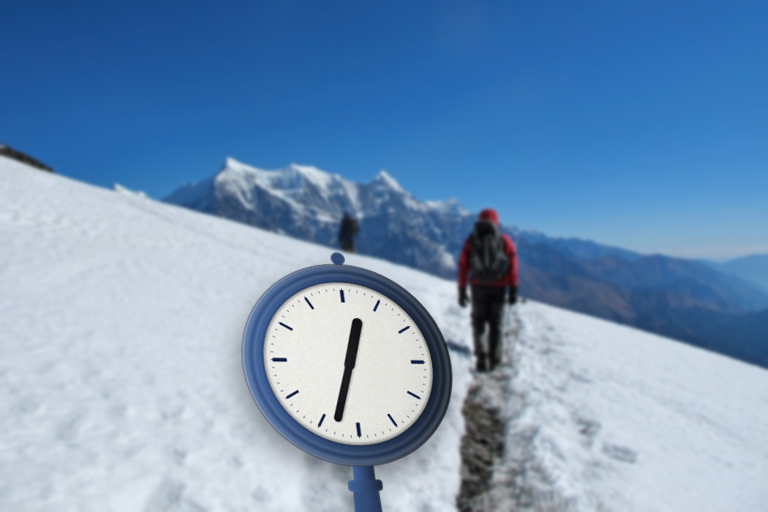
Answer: 12,33
